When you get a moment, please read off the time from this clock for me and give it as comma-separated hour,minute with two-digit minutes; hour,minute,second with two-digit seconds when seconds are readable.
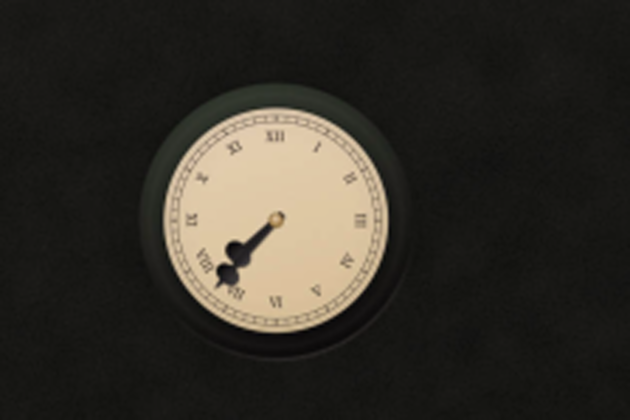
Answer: 7,37
